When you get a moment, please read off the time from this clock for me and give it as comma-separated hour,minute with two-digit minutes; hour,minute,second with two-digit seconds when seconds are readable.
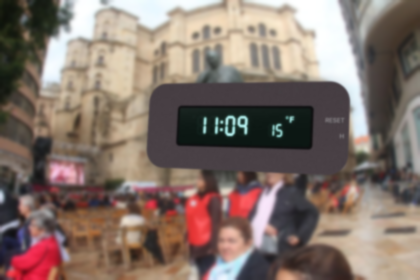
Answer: 11,09
